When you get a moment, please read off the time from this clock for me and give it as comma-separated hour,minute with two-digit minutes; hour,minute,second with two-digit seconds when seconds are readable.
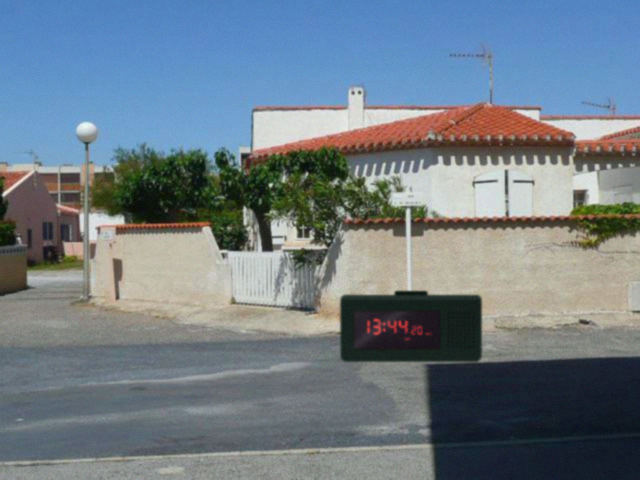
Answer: 13,44
